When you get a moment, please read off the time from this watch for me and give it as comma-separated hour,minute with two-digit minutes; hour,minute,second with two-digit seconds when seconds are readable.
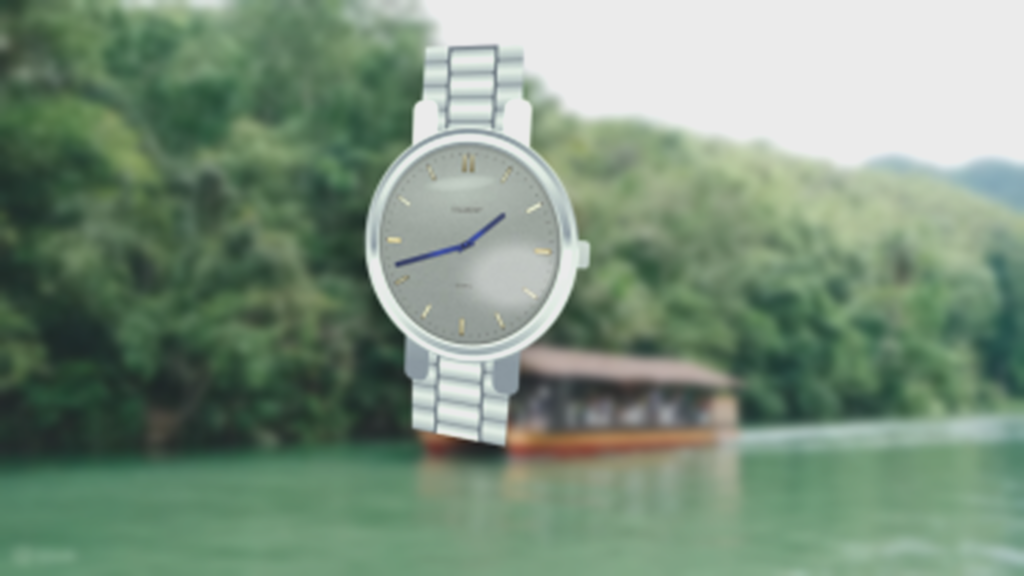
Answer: 1,42
